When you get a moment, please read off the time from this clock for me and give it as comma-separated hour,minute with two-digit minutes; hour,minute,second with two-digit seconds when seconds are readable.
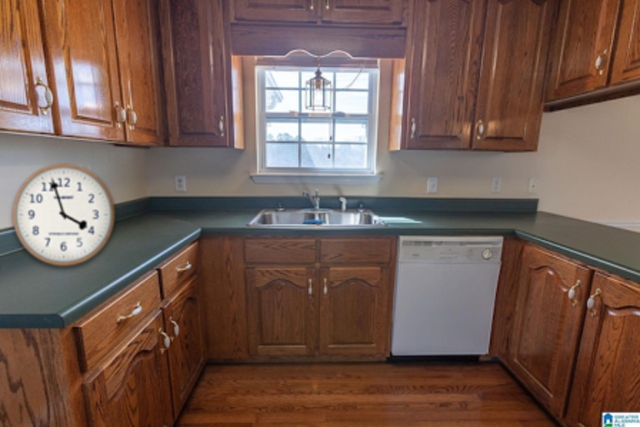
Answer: 3,57
